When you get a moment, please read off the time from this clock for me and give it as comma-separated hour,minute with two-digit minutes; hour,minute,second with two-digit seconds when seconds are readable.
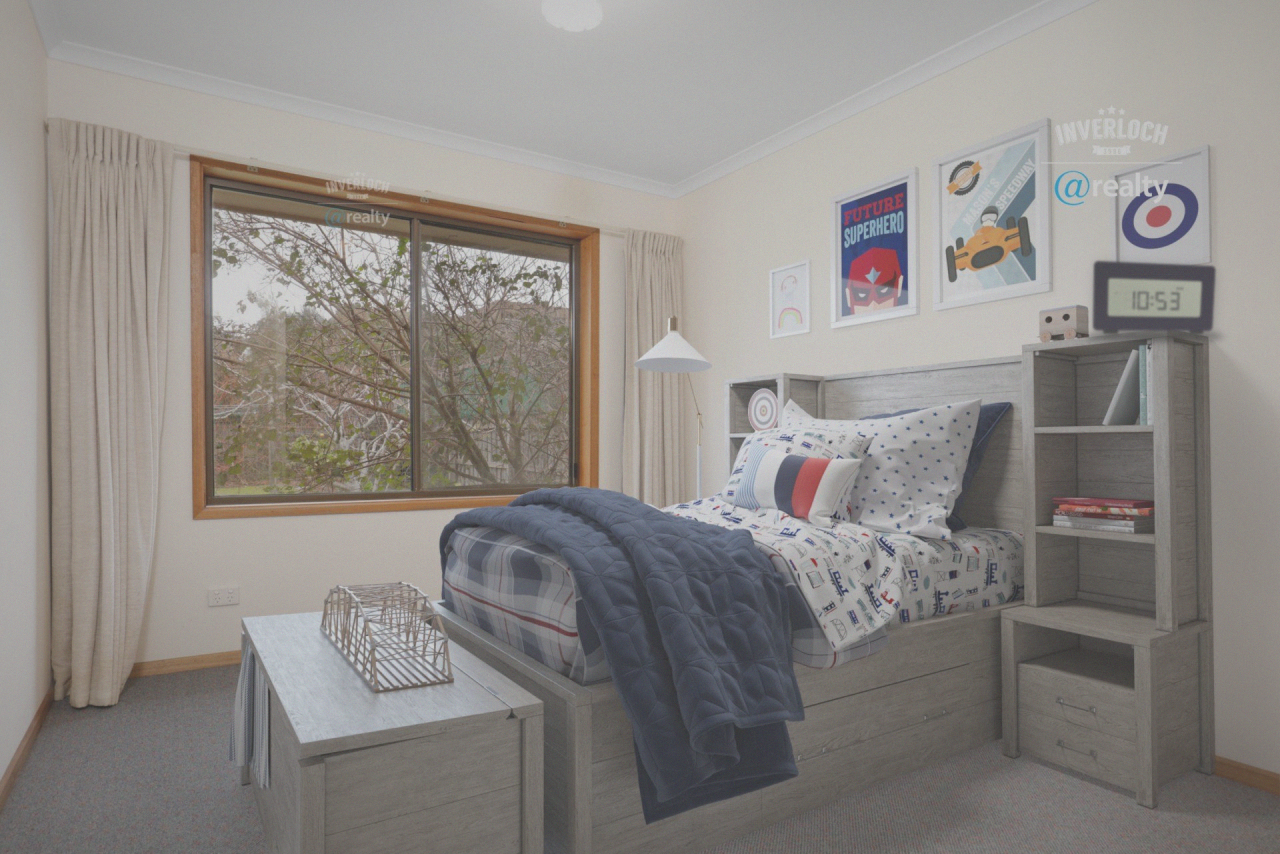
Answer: 10,53
